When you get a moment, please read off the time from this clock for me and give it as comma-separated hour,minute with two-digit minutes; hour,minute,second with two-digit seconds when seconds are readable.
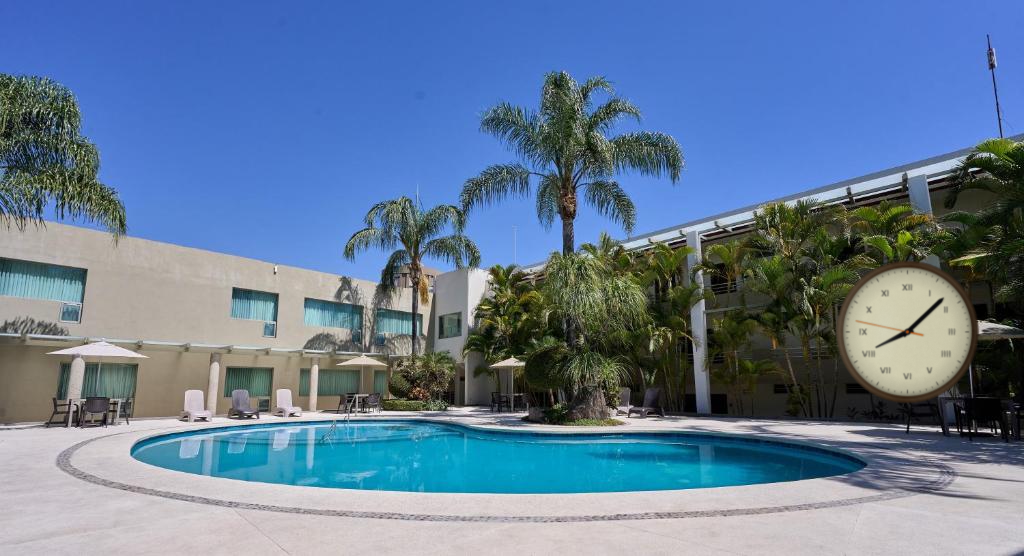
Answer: 8,07,47
